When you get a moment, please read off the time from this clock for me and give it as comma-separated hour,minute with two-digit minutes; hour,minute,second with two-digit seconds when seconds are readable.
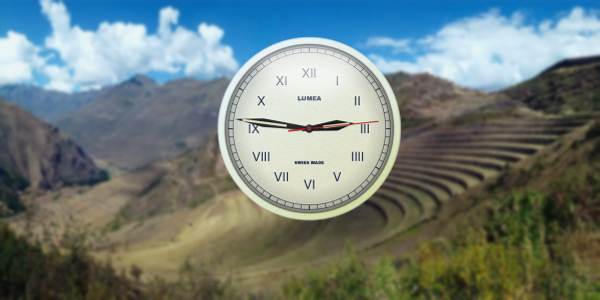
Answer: 2,46,14
